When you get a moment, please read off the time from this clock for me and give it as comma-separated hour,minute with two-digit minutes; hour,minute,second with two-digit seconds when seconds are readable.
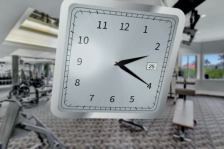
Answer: 2,20
